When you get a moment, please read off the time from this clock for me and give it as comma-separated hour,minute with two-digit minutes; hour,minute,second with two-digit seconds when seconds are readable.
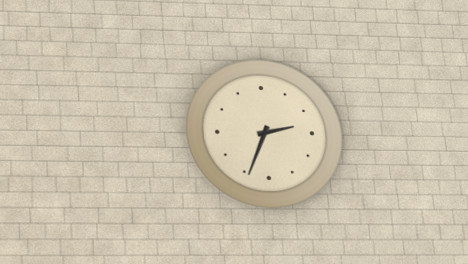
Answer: 2,34
